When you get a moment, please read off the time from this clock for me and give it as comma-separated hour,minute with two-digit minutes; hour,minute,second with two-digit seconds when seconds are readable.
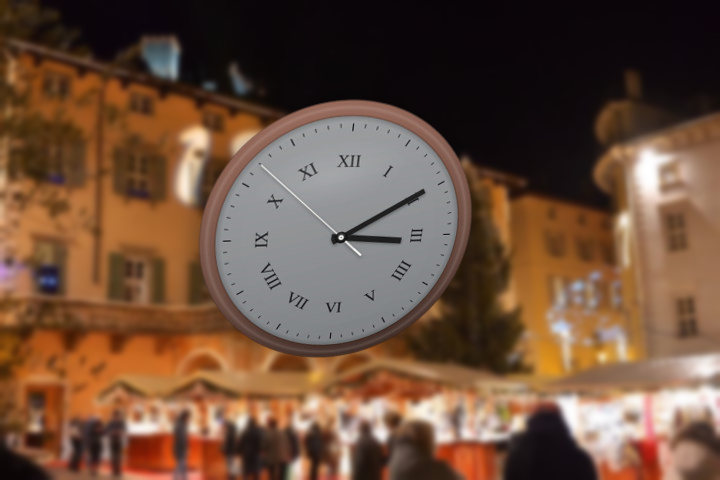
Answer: 3,09,52
